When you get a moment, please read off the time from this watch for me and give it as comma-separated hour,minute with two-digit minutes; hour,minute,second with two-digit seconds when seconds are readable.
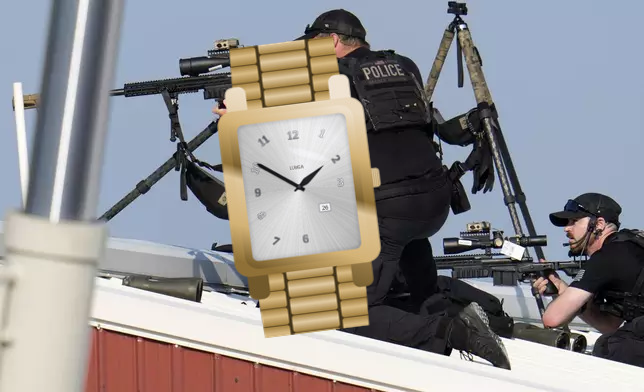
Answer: 1,51
